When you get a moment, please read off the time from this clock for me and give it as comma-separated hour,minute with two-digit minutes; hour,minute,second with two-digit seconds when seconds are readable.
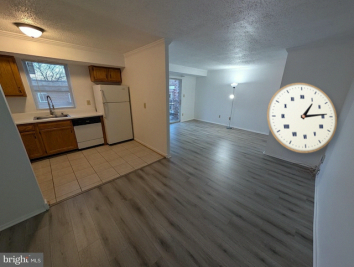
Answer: 1,14
